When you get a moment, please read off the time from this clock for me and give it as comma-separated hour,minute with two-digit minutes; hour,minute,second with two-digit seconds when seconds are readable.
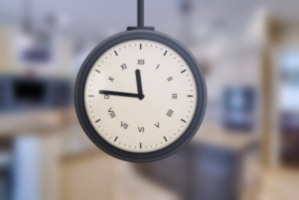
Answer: 11,46
